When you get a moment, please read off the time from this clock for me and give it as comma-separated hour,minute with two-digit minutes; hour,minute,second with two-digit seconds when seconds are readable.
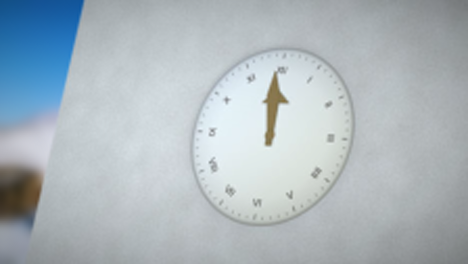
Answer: 11,59
